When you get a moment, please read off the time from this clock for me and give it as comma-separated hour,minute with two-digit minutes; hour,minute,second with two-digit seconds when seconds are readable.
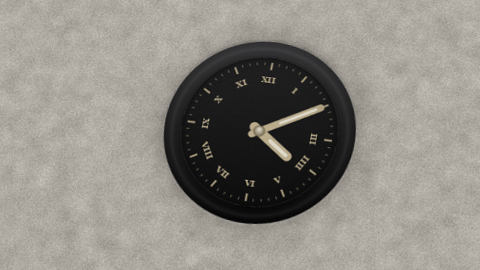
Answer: 4,10
